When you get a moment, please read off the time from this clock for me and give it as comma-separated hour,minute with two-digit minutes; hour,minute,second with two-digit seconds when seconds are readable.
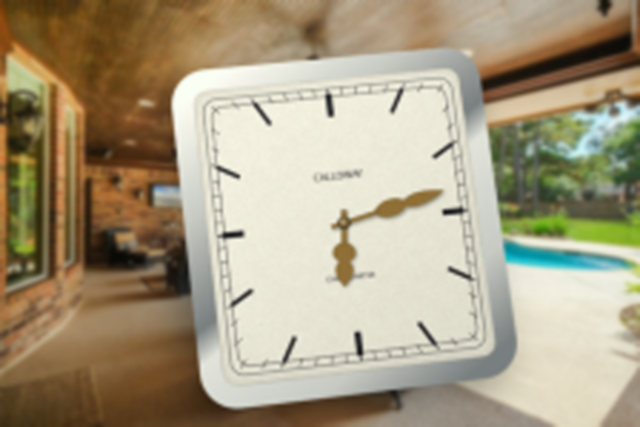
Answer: 6,13
